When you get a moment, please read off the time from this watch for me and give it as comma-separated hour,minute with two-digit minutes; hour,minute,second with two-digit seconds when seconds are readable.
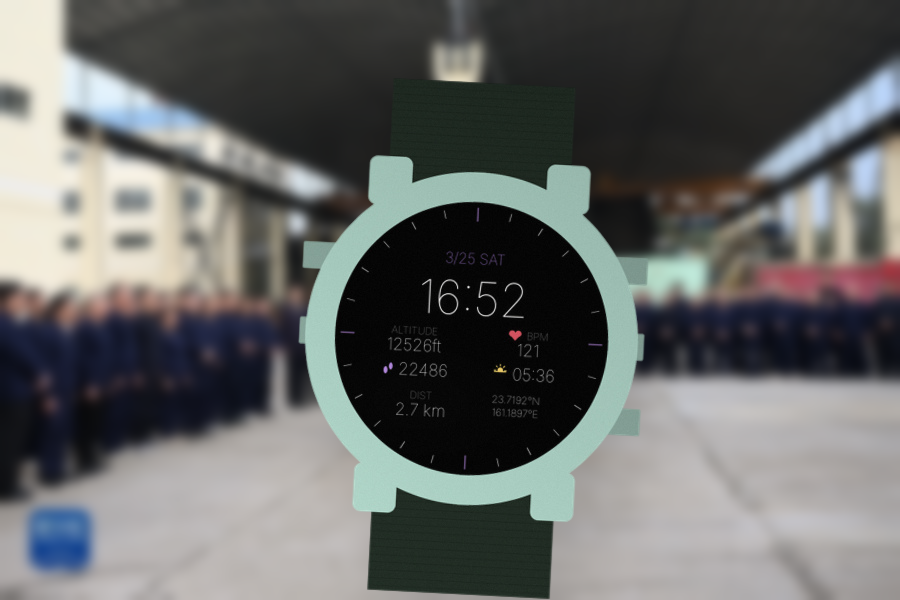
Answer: 16,52
